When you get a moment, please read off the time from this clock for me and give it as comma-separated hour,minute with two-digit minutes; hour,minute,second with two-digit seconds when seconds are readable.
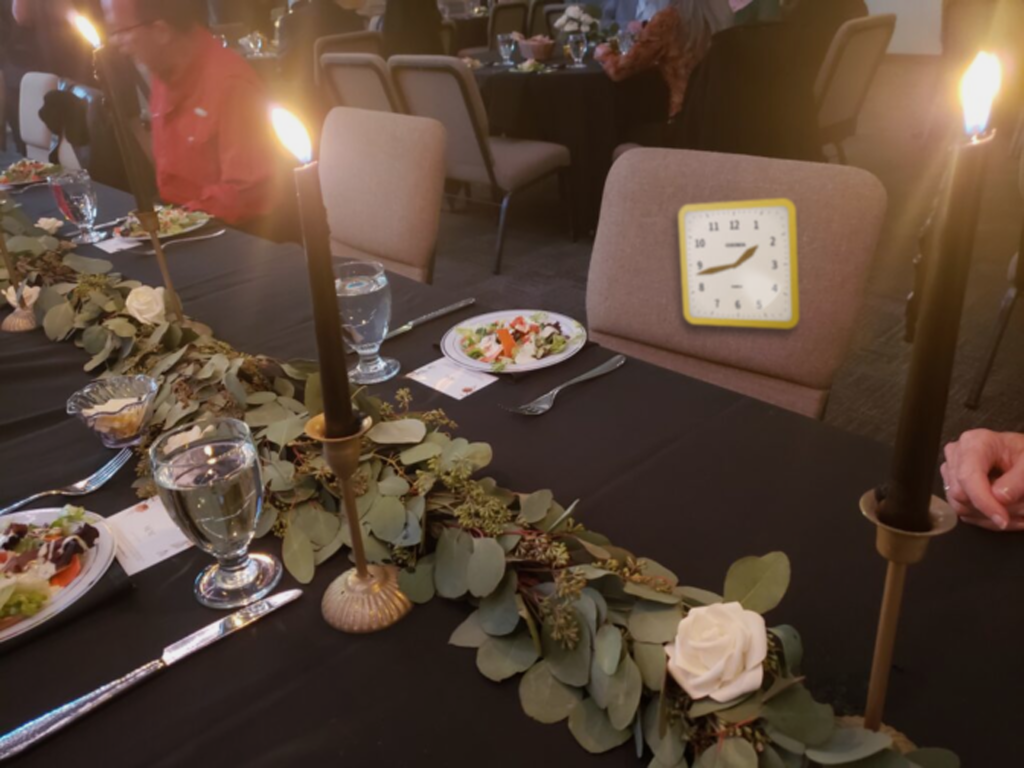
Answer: 1,43
